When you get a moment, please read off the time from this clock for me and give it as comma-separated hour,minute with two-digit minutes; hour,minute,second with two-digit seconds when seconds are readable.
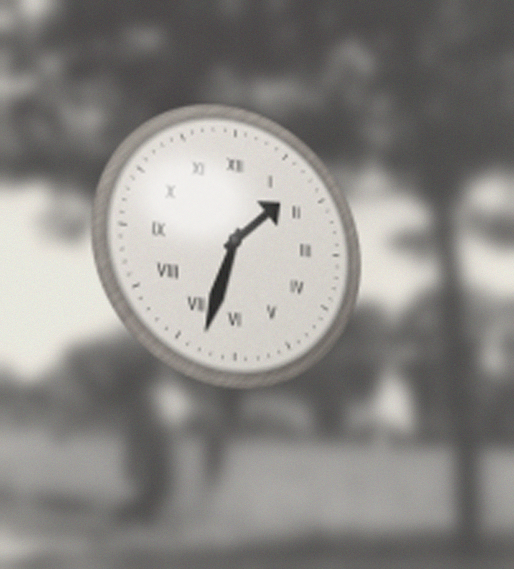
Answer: 1,33
